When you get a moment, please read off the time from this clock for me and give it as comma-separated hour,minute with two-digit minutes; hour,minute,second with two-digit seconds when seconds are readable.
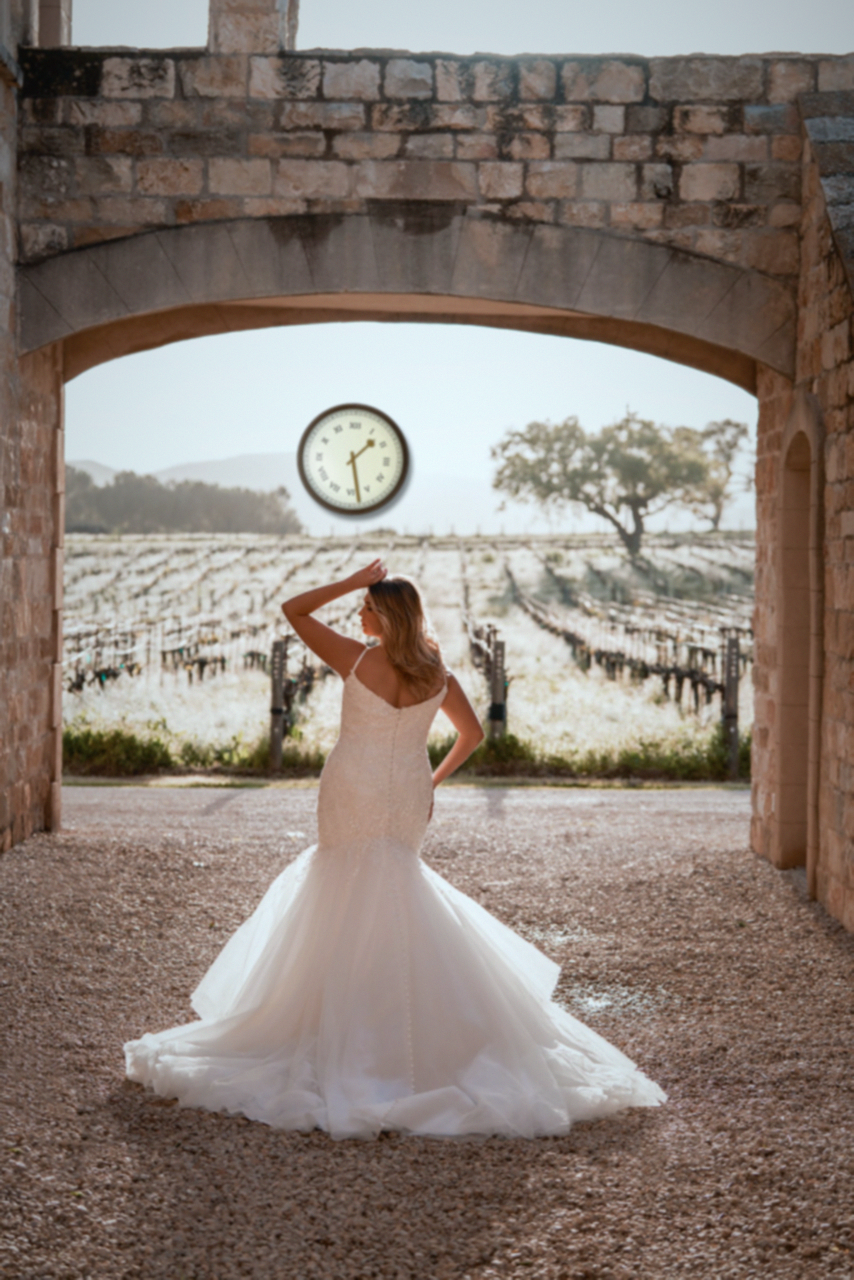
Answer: 1,28
